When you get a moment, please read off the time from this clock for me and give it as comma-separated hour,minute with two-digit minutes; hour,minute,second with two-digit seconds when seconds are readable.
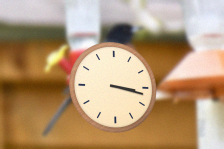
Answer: 3,17
